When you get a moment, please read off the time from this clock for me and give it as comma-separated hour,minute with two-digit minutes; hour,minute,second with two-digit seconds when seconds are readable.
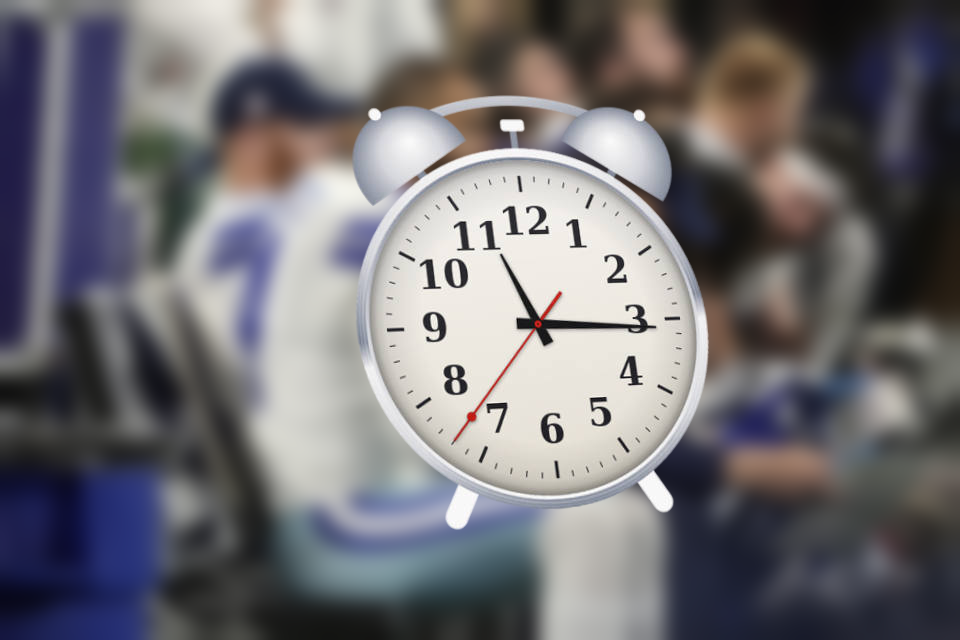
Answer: 11,15,37
